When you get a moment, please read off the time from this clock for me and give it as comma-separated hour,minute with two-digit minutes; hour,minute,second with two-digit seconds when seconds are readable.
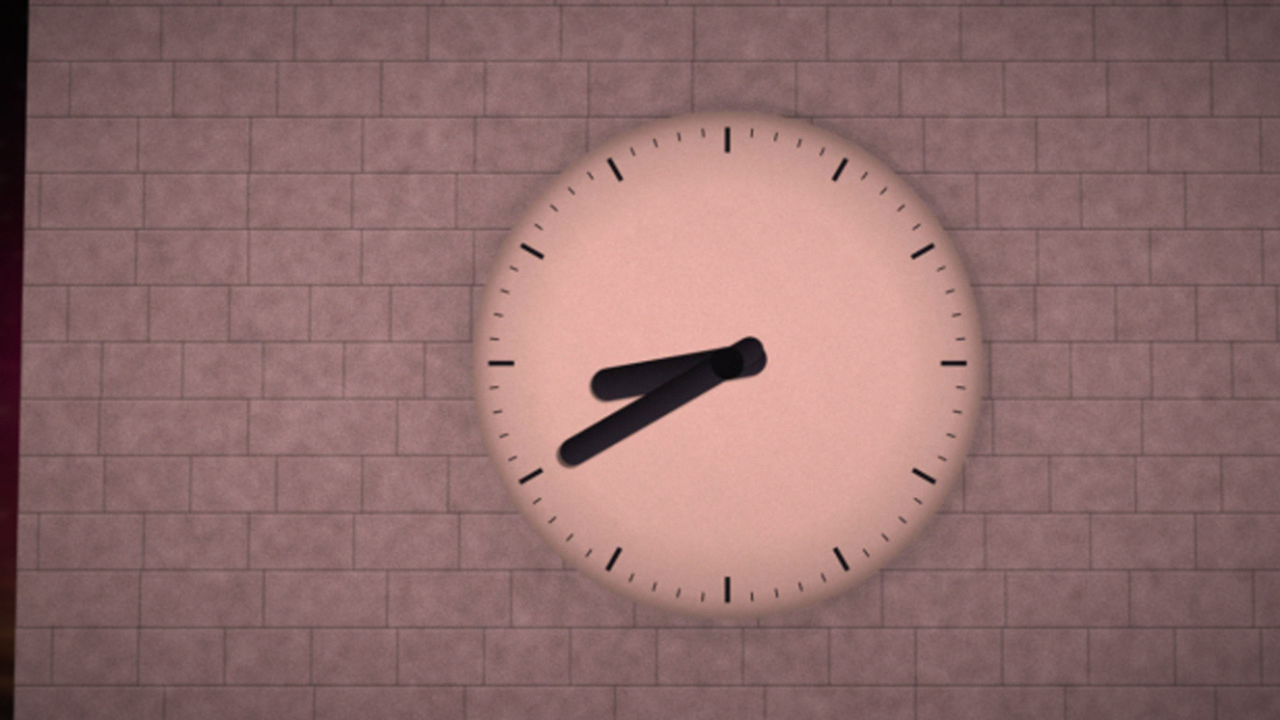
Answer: 8,40
